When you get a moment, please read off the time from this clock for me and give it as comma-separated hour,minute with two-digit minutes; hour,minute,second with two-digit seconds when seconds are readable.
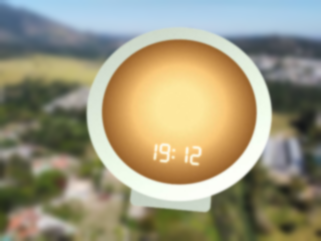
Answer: 19,12
